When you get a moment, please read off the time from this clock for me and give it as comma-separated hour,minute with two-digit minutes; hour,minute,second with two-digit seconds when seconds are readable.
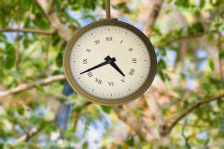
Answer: 4,41
